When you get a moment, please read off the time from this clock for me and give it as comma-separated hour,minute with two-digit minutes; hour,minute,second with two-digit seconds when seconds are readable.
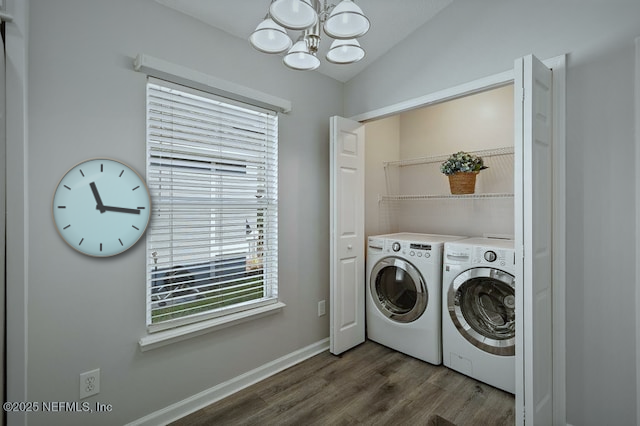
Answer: 11,16
